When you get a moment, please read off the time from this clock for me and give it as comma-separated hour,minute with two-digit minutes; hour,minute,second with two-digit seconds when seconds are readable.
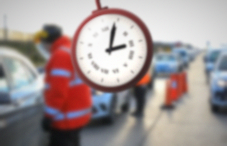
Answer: 3,04
